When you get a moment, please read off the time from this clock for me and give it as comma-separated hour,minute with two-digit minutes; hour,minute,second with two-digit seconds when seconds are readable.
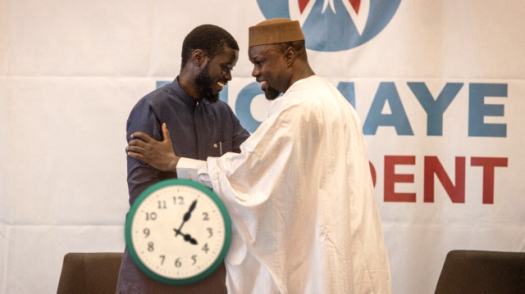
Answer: 4,05
